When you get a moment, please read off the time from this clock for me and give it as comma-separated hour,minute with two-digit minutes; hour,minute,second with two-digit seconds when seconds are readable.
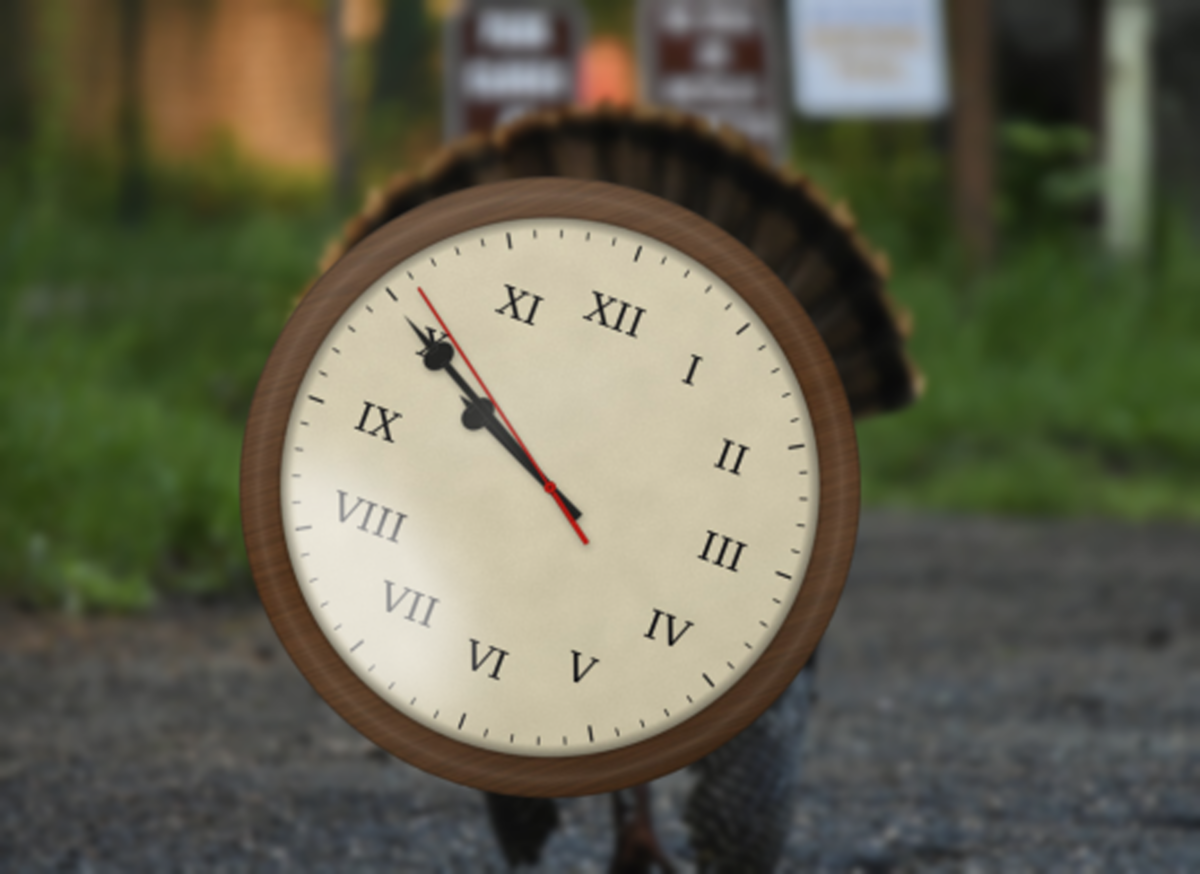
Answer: 9,49,51
